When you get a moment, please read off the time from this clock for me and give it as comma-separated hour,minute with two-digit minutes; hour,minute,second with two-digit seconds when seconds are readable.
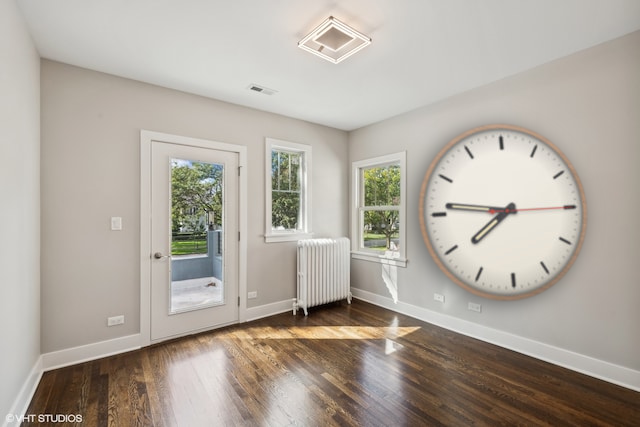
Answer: 7,46,15
